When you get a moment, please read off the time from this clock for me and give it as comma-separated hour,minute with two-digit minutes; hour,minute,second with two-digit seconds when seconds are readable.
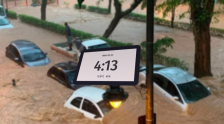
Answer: 4,13
